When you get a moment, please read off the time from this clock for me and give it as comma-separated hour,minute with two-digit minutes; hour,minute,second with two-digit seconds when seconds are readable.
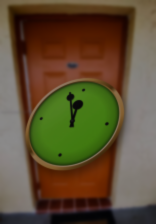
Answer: 11,56
